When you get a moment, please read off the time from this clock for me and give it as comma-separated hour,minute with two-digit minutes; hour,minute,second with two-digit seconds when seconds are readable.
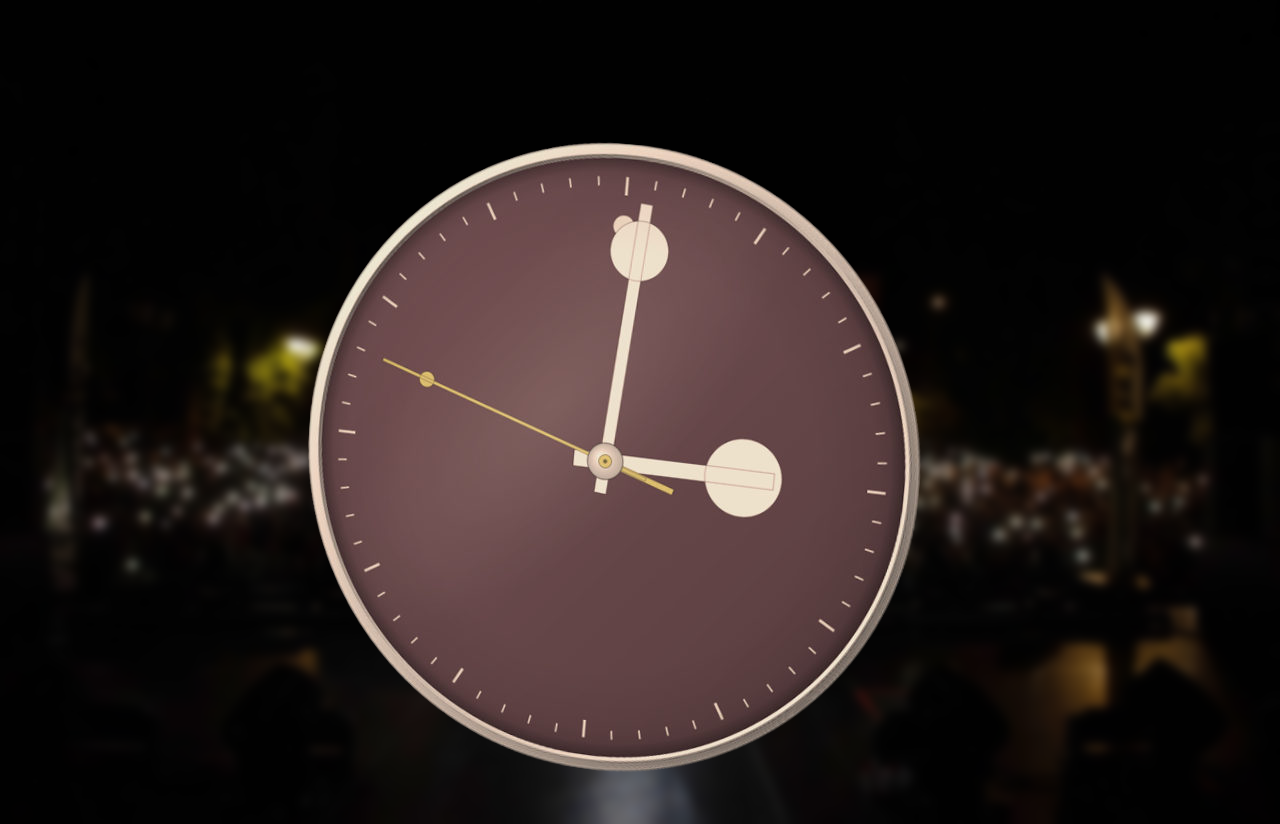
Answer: 3,00,48
